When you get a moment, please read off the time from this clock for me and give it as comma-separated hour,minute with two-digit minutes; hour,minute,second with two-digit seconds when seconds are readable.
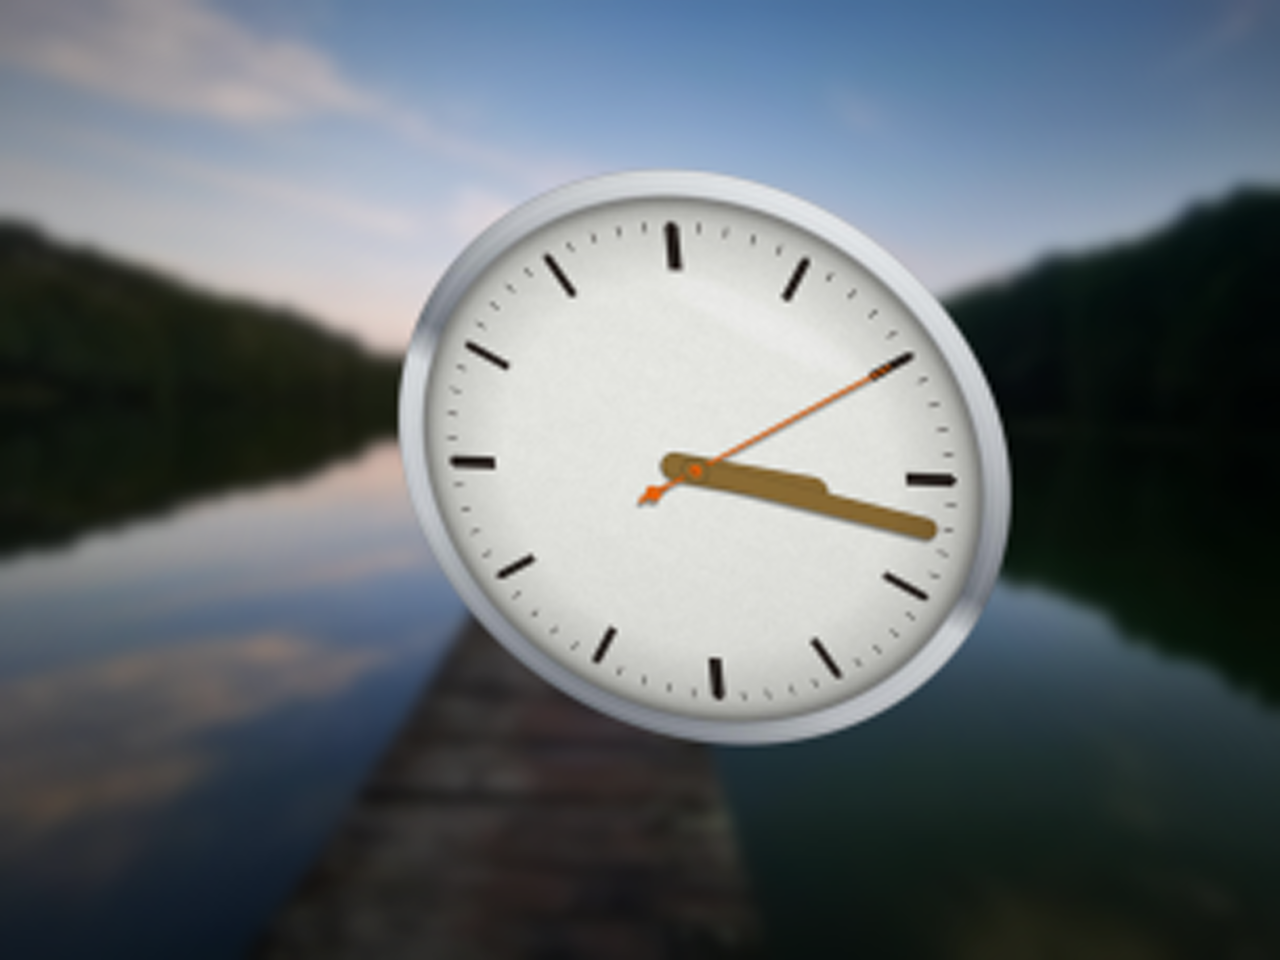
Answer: 3,17,10
